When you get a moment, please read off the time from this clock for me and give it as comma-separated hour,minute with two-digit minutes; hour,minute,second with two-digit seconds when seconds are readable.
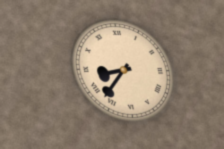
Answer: 8,37
